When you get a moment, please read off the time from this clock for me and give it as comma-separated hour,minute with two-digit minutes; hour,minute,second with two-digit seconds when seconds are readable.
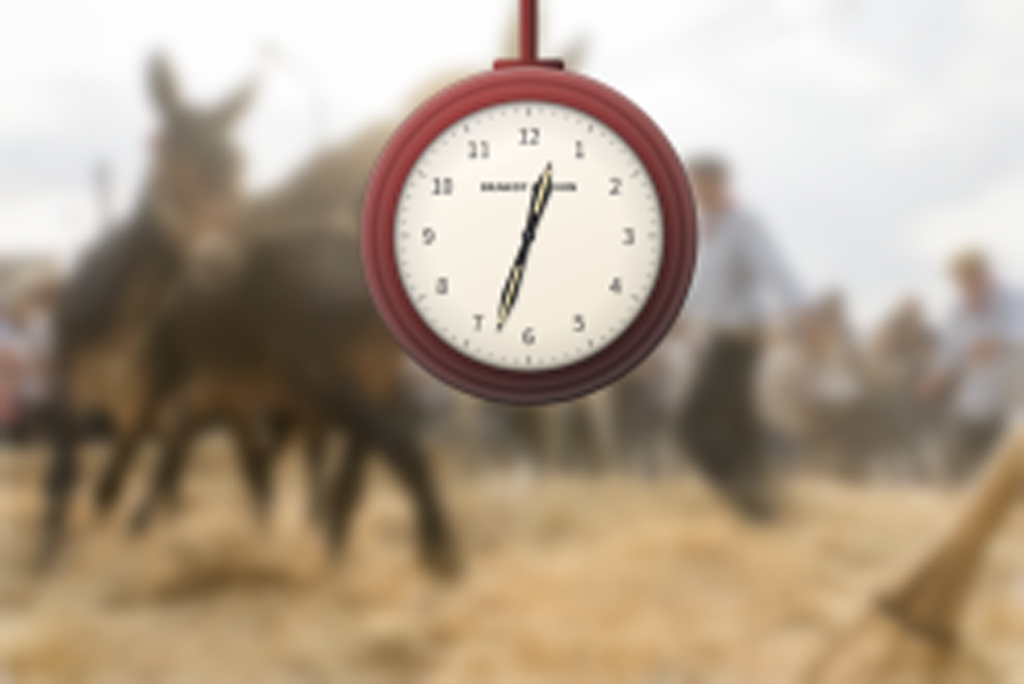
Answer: 12,33
